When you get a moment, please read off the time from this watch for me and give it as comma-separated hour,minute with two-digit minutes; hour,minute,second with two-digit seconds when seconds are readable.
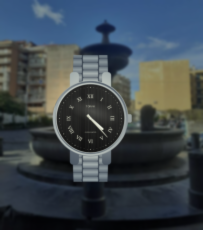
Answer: 4,23
